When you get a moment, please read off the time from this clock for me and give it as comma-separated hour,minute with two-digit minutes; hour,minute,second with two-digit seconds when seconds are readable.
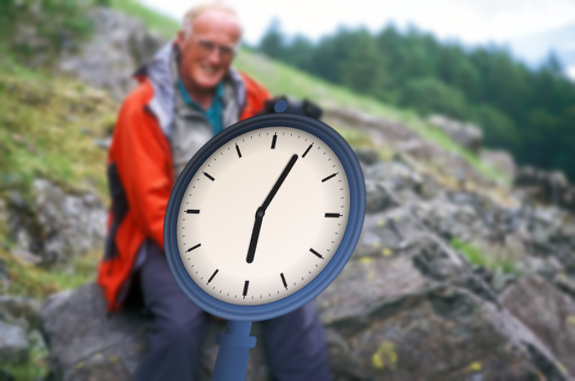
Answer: 6,04
